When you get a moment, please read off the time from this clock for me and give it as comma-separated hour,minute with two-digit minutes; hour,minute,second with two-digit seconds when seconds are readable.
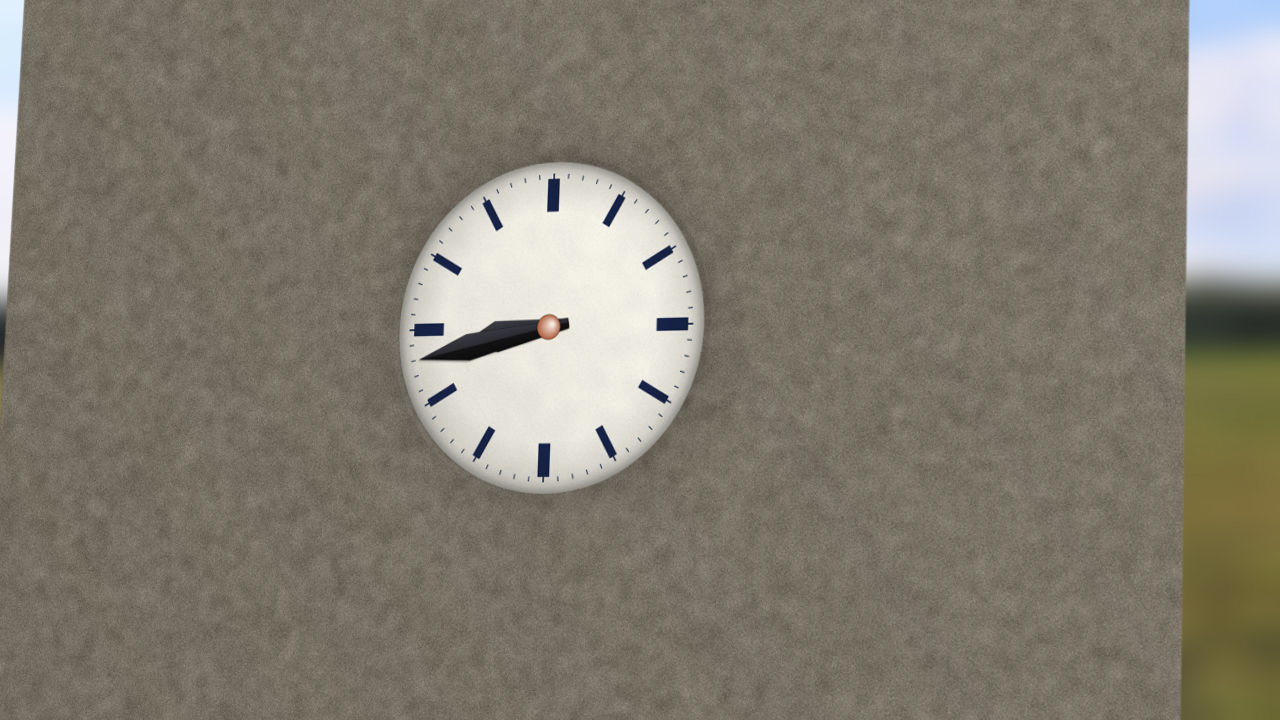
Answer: 8,43
